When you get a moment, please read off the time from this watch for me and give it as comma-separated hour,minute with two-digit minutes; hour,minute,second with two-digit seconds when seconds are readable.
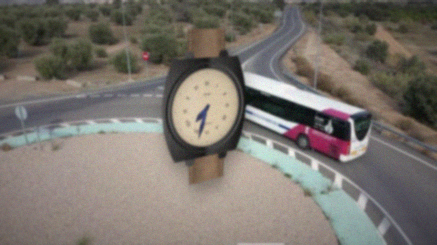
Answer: 7,33
